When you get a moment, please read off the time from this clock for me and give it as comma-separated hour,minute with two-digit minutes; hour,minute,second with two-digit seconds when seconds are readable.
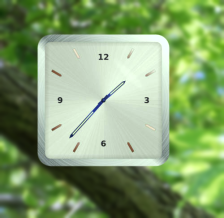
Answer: 1,37
